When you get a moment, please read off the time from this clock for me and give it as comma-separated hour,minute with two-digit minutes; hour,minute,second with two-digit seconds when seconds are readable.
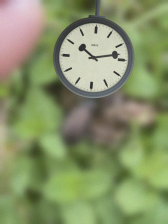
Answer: 10,13
